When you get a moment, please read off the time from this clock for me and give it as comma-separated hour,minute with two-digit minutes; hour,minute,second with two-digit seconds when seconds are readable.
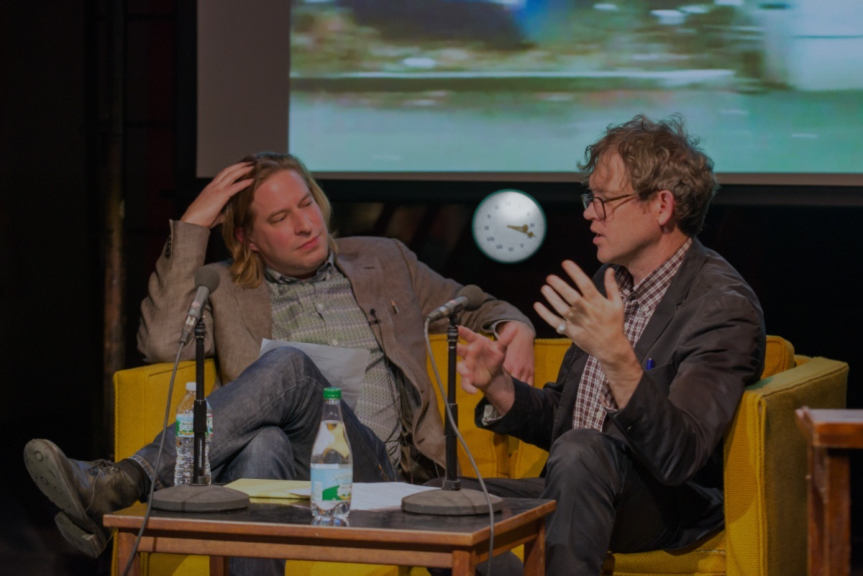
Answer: 3,19
